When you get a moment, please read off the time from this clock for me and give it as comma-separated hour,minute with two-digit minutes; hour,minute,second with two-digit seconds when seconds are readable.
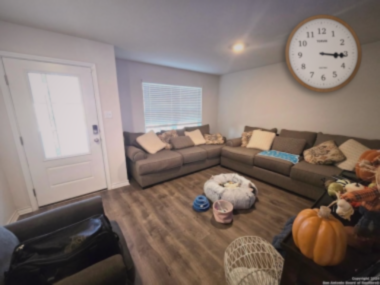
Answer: 3,16
